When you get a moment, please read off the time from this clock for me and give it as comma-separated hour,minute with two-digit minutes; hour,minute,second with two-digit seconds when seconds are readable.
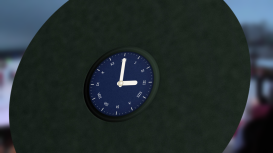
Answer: 3,00
